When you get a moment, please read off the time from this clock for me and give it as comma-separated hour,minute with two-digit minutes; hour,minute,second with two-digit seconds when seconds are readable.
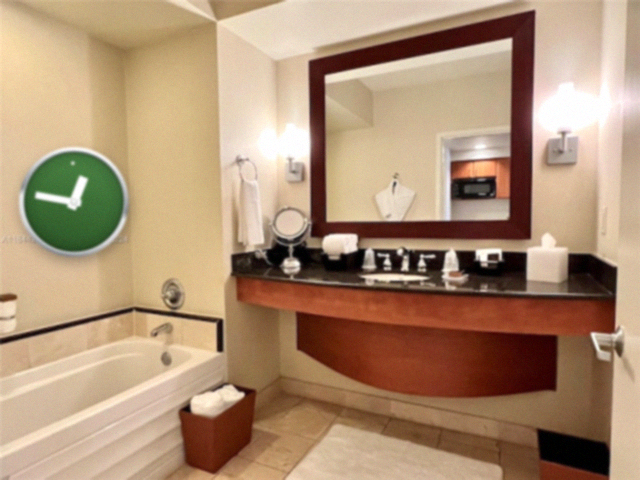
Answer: 12,47
